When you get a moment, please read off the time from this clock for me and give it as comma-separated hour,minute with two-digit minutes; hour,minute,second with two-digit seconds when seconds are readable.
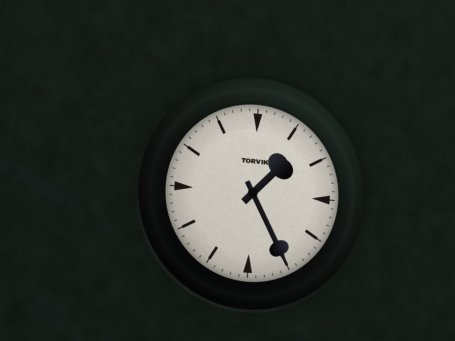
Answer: 1,25
